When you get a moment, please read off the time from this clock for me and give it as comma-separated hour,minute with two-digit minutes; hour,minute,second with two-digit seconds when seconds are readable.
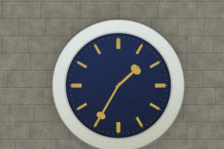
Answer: 1,35
